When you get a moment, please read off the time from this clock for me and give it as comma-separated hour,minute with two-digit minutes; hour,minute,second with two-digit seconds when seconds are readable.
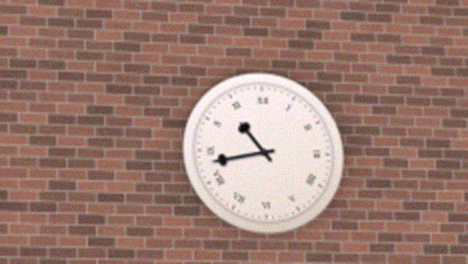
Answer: 10,43
